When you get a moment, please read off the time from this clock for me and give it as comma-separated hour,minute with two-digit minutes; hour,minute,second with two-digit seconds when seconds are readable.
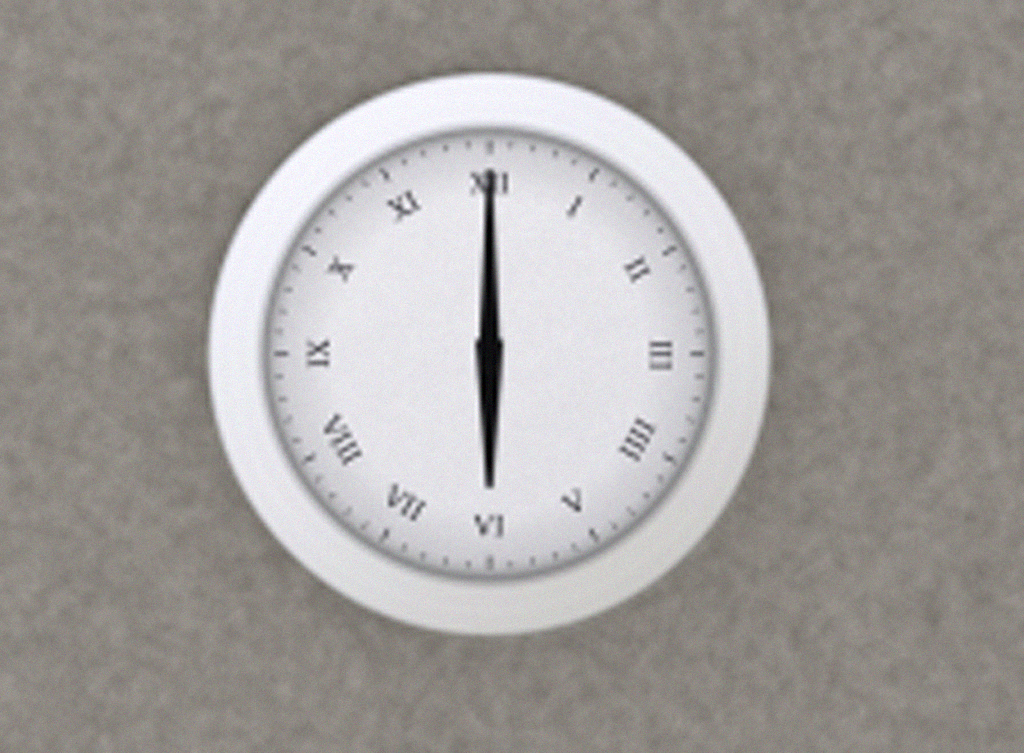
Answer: 6,00
